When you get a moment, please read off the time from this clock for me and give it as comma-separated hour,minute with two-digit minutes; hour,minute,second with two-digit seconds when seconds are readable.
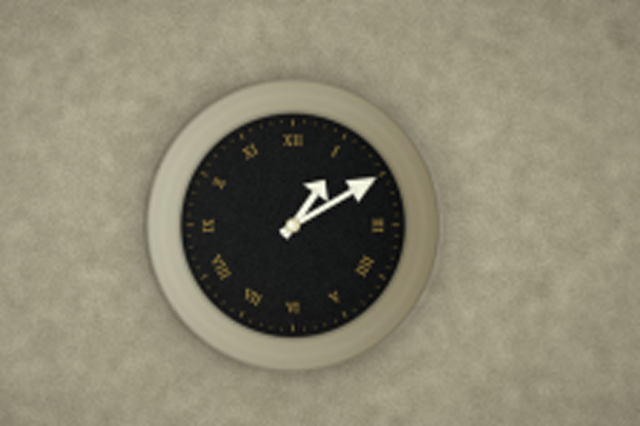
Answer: 1,10
